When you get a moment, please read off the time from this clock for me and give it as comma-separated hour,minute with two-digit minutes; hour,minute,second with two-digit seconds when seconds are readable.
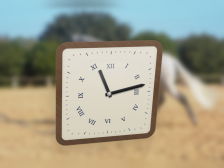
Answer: 11,13
